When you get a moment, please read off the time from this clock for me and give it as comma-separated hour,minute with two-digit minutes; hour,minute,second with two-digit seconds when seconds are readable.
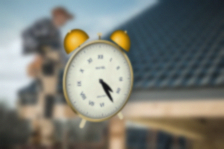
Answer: 4,25
